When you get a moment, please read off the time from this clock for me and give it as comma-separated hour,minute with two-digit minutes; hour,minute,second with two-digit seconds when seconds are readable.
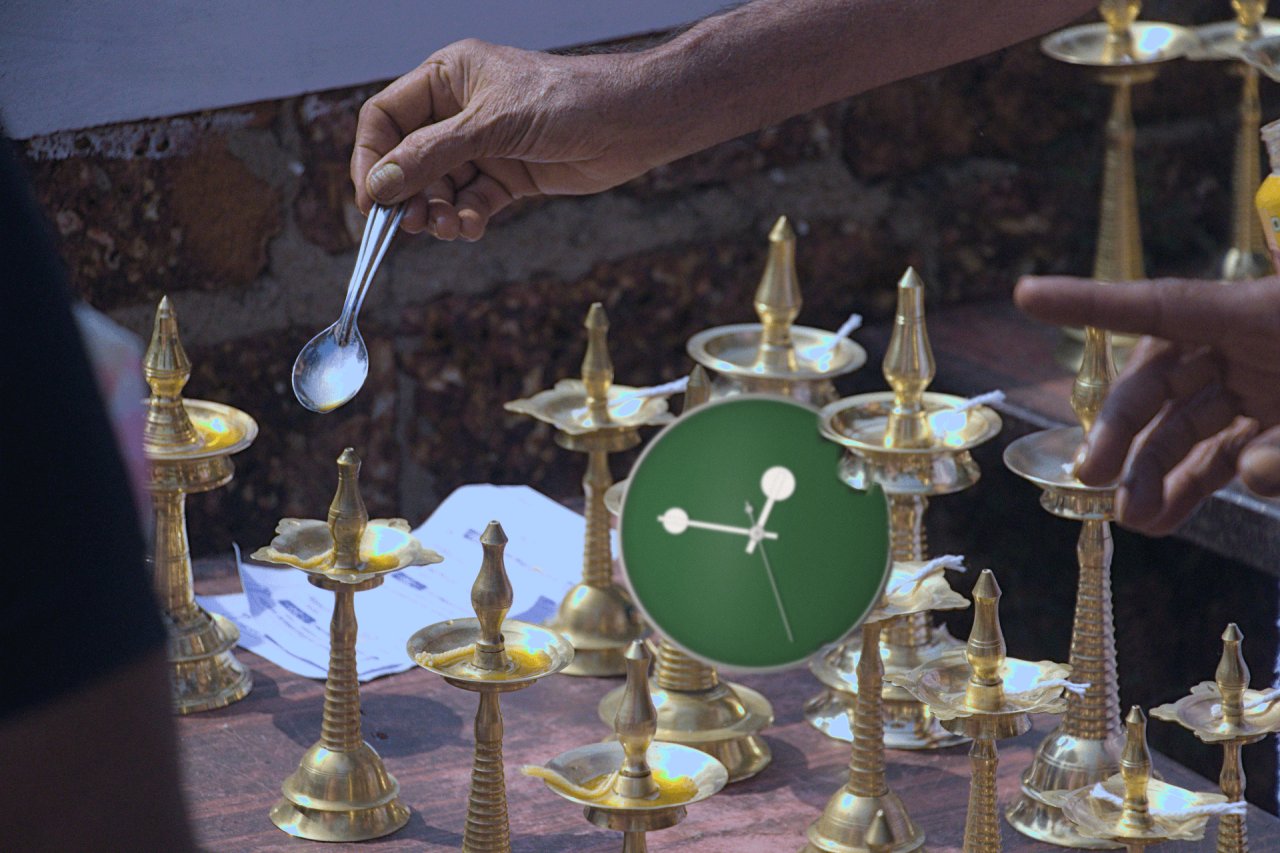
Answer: 12,46,27
